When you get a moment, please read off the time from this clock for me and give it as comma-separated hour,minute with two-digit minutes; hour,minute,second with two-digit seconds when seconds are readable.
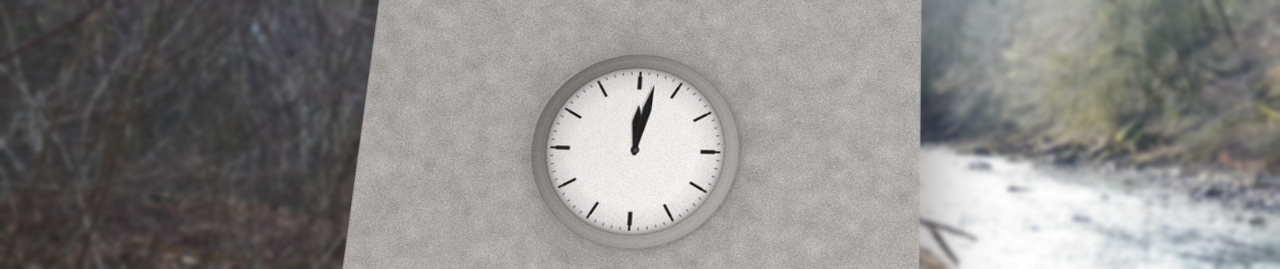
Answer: 12,02
